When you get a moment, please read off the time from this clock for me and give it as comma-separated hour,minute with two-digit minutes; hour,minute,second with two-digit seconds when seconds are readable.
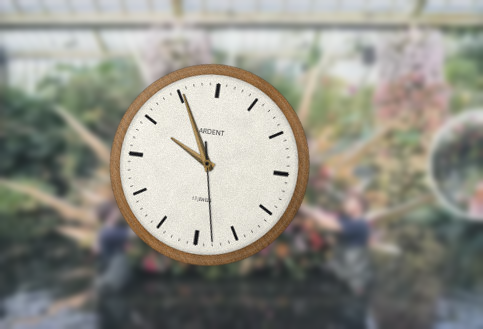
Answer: 9,55,28
